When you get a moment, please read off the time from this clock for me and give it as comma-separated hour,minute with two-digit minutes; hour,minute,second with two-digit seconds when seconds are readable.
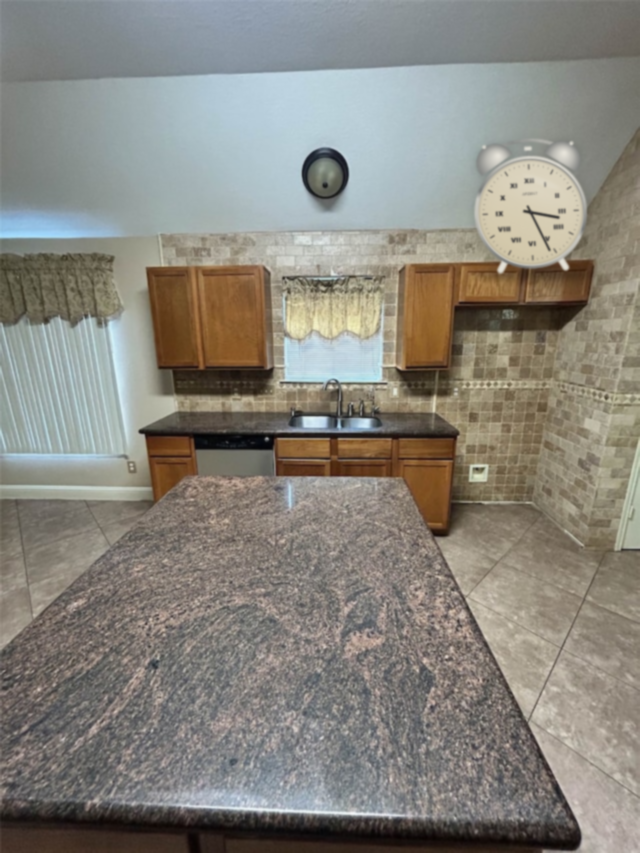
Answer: 3,26
